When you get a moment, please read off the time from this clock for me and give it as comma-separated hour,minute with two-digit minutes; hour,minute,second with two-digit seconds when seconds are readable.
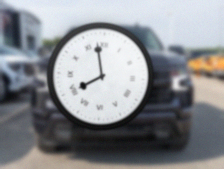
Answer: 7,58
